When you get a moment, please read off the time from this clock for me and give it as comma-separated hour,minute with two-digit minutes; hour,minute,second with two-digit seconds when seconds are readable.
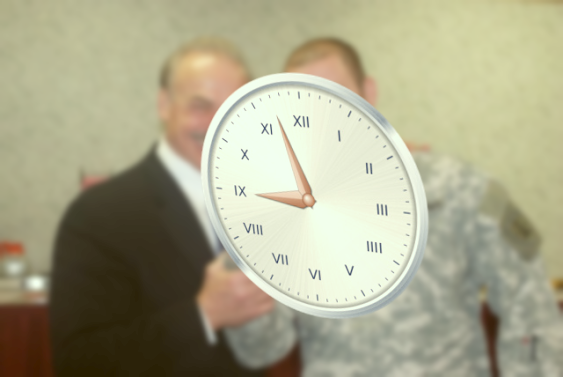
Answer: 8,57
